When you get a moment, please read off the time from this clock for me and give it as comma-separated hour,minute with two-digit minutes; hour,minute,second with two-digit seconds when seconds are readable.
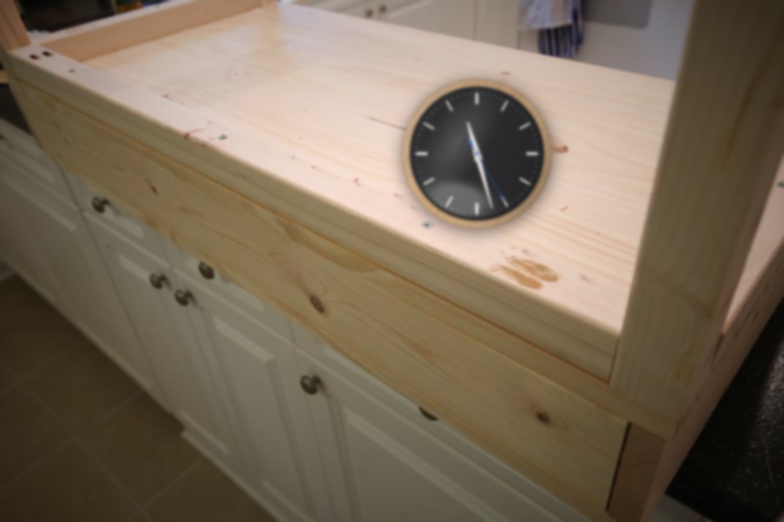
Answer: 11,27,25
